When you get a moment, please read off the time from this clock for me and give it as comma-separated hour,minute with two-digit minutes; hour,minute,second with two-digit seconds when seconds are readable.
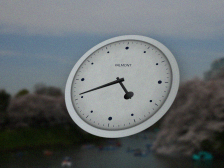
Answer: 4,41
